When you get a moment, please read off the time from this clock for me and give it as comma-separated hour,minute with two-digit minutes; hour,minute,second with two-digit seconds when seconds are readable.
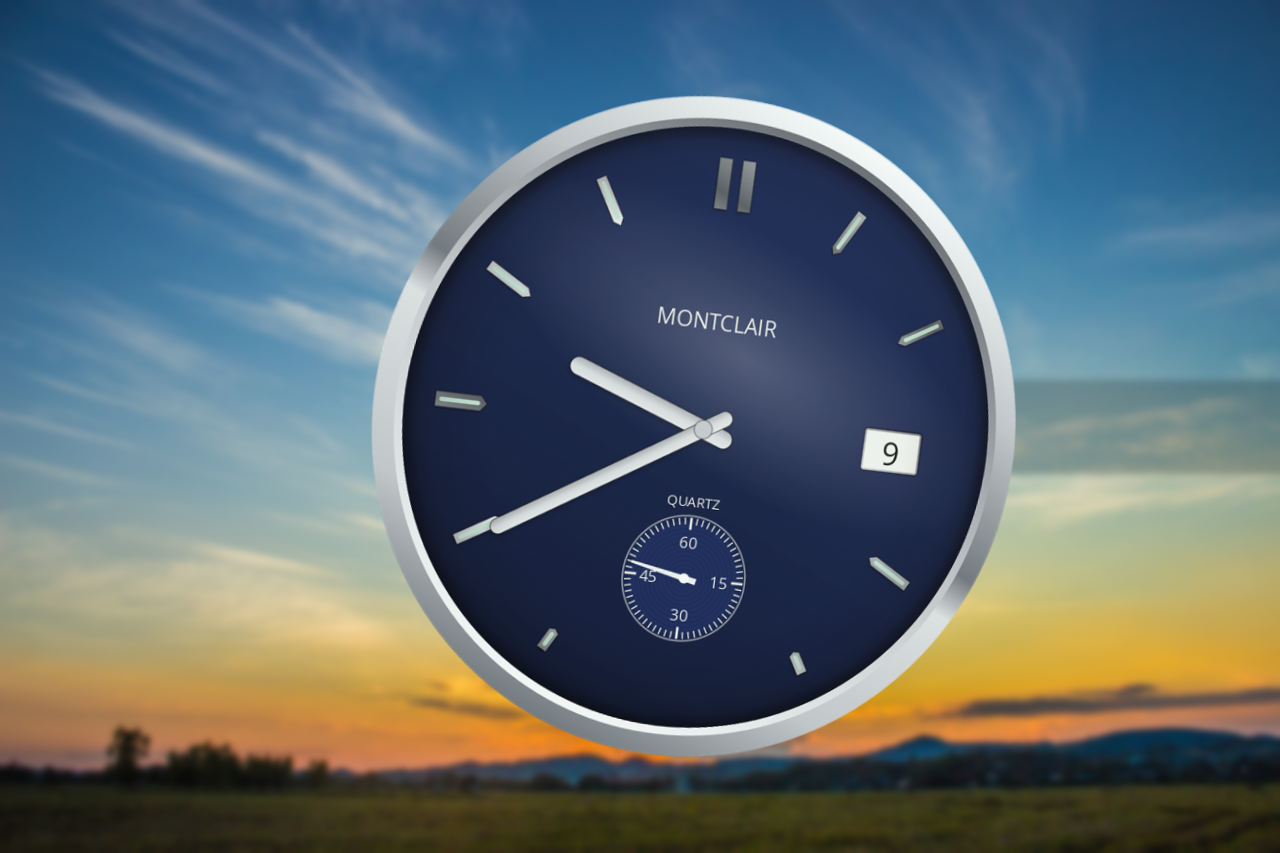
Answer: 9,39,47
